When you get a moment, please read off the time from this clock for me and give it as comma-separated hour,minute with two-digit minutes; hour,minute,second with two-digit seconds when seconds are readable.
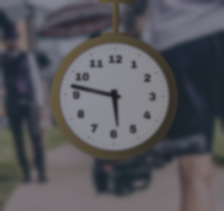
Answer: 5,47
